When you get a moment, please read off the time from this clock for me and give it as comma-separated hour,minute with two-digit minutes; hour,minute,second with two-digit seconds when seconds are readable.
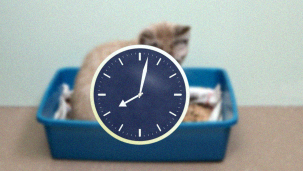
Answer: 8,02
